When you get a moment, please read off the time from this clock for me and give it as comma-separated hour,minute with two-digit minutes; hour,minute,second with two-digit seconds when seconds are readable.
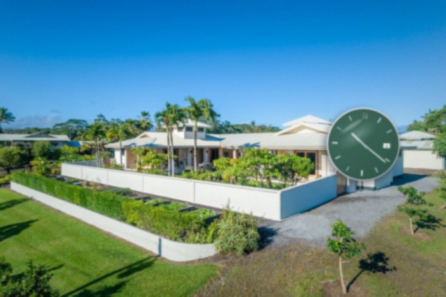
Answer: 10,21
